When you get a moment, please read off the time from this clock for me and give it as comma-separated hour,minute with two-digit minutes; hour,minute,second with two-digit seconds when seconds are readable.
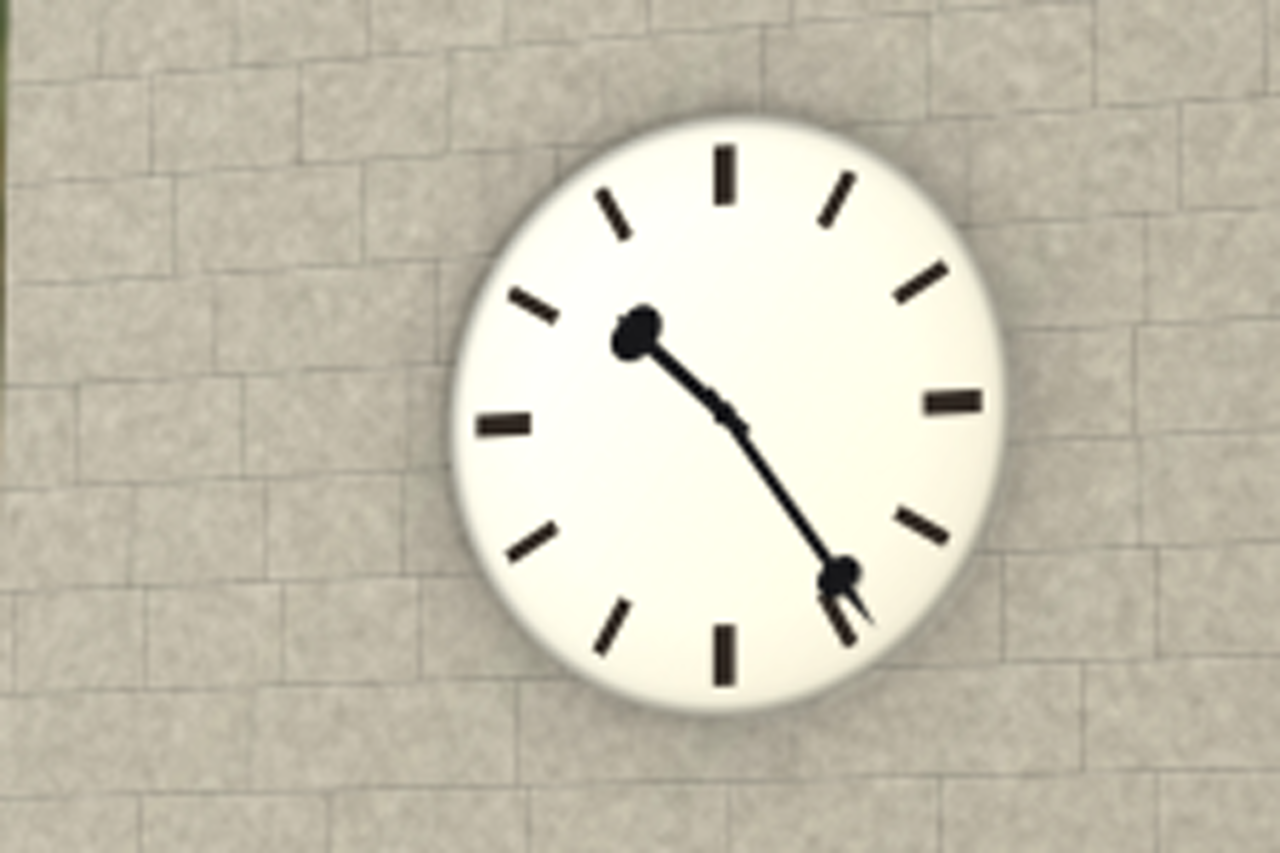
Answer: 10,24
